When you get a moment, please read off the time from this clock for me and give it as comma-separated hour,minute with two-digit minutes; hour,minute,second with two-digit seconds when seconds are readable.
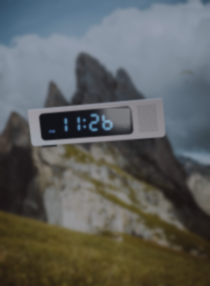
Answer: 11,26
